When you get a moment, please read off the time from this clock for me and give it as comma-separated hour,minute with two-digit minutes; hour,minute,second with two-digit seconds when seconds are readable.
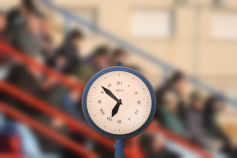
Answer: 6,52
